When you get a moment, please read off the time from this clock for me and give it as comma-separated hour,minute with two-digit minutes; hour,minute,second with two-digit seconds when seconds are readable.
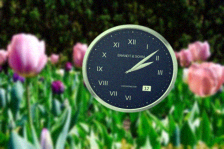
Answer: 2,08
